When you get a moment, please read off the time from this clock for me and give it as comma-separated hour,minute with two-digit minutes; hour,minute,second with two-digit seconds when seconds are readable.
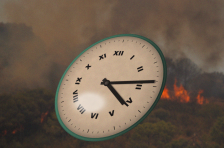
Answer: 4,14
